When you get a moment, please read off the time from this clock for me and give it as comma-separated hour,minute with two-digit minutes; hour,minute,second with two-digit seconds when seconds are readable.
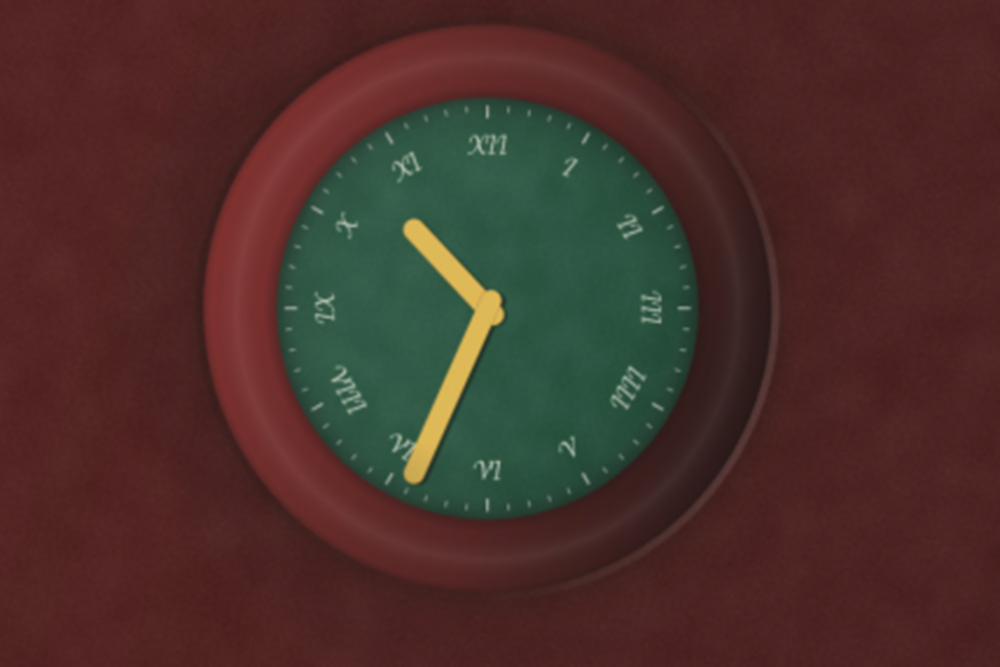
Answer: 10,34
